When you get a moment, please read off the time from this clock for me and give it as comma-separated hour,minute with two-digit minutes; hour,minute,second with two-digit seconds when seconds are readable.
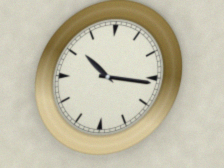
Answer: 10,16
